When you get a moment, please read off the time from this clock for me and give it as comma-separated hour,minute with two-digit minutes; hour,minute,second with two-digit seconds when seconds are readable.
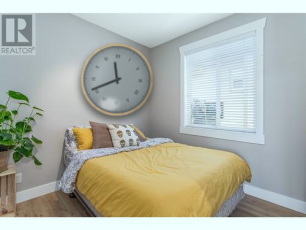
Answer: 11,41
